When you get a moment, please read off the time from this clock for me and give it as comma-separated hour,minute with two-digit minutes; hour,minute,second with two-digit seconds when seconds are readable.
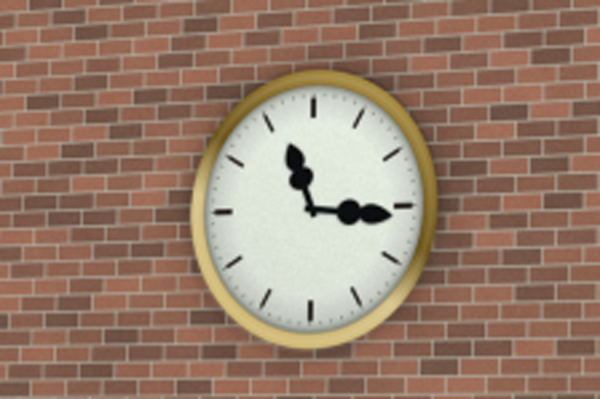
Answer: 11,16
